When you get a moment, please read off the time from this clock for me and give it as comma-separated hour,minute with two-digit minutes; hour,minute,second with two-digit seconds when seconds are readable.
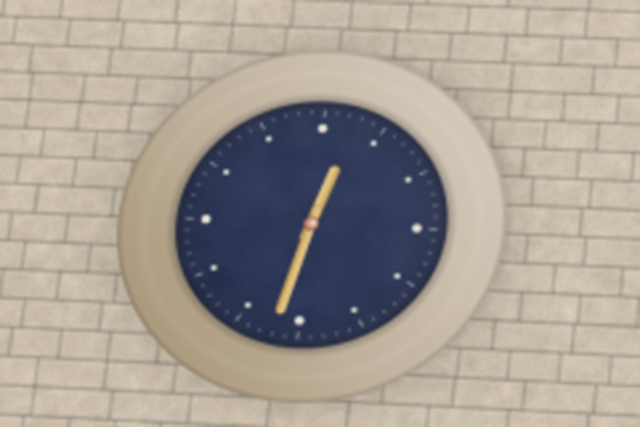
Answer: 12,32
